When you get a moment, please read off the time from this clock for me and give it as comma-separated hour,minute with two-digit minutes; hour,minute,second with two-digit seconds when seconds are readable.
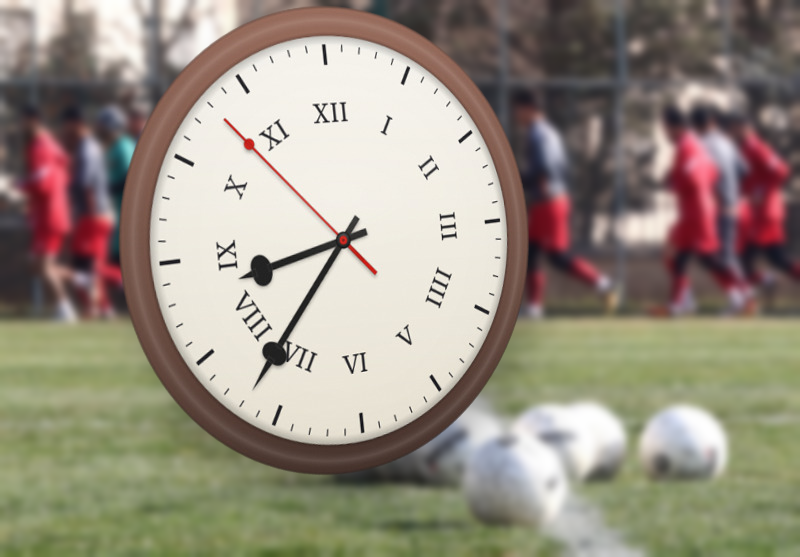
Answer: 8,36,53
